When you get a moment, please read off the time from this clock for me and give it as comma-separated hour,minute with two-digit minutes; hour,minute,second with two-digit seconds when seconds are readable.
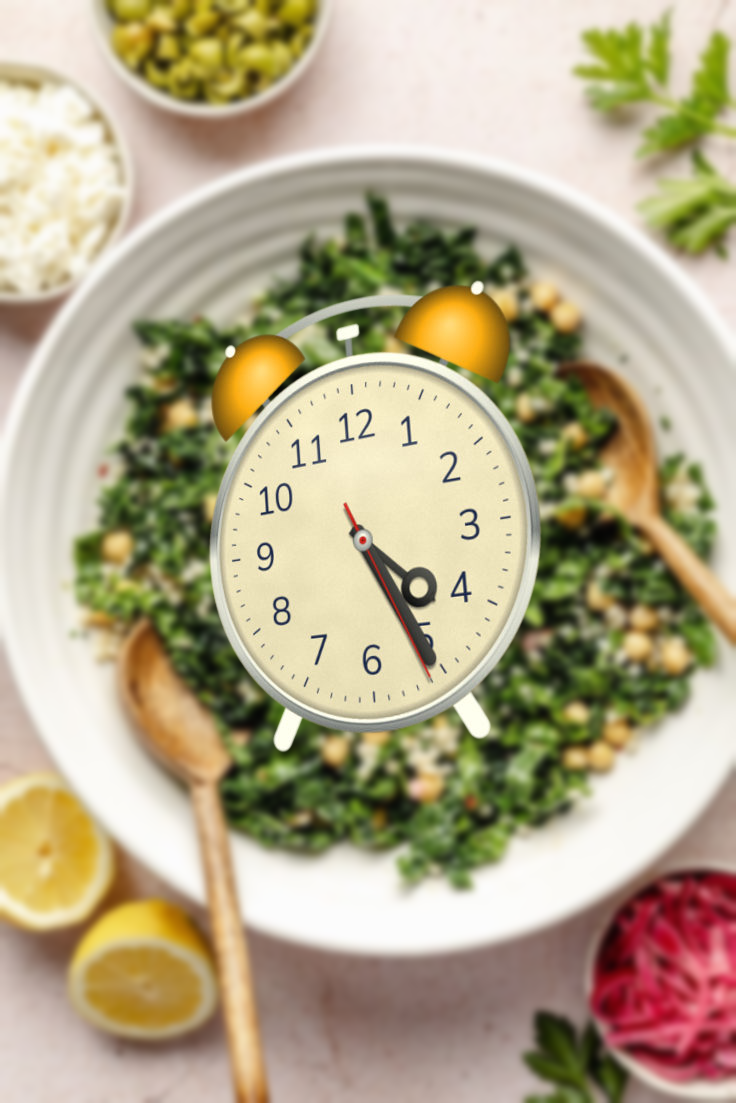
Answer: 4,25,26
